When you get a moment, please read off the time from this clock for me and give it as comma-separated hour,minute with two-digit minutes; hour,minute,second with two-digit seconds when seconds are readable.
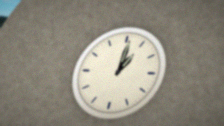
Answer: 1,01
